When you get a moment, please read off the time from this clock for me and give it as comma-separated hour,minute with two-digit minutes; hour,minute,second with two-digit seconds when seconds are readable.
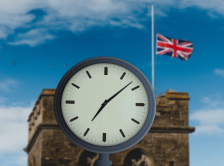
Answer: 7,08
